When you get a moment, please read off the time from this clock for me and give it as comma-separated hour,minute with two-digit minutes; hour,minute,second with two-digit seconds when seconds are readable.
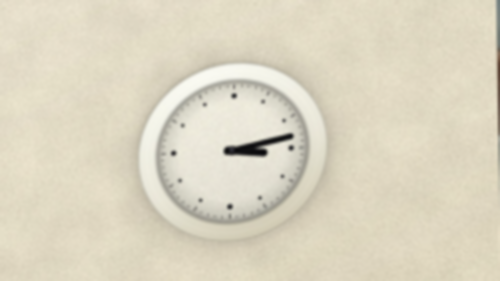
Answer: 3,13
